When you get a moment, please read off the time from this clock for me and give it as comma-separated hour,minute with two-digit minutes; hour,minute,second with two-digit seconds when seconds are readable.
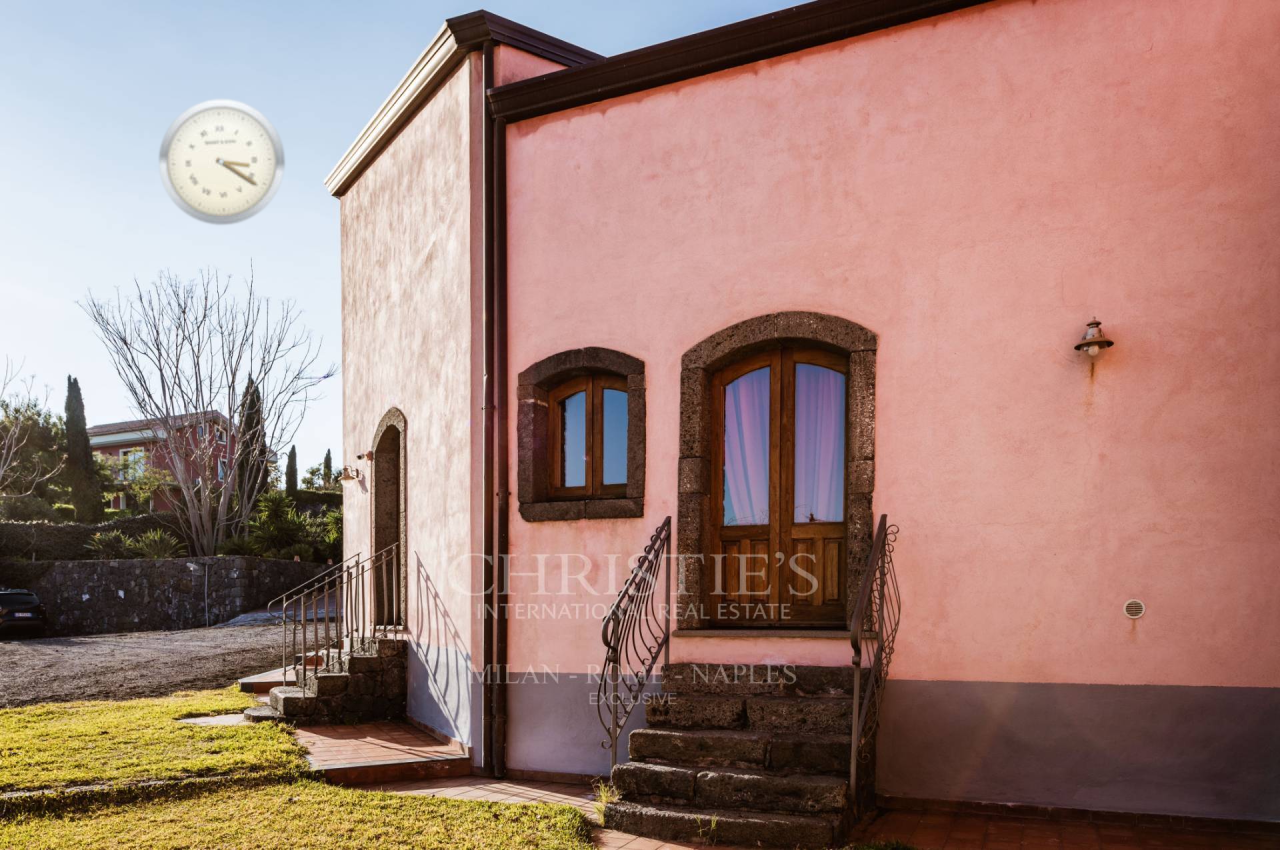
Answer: 3,21
